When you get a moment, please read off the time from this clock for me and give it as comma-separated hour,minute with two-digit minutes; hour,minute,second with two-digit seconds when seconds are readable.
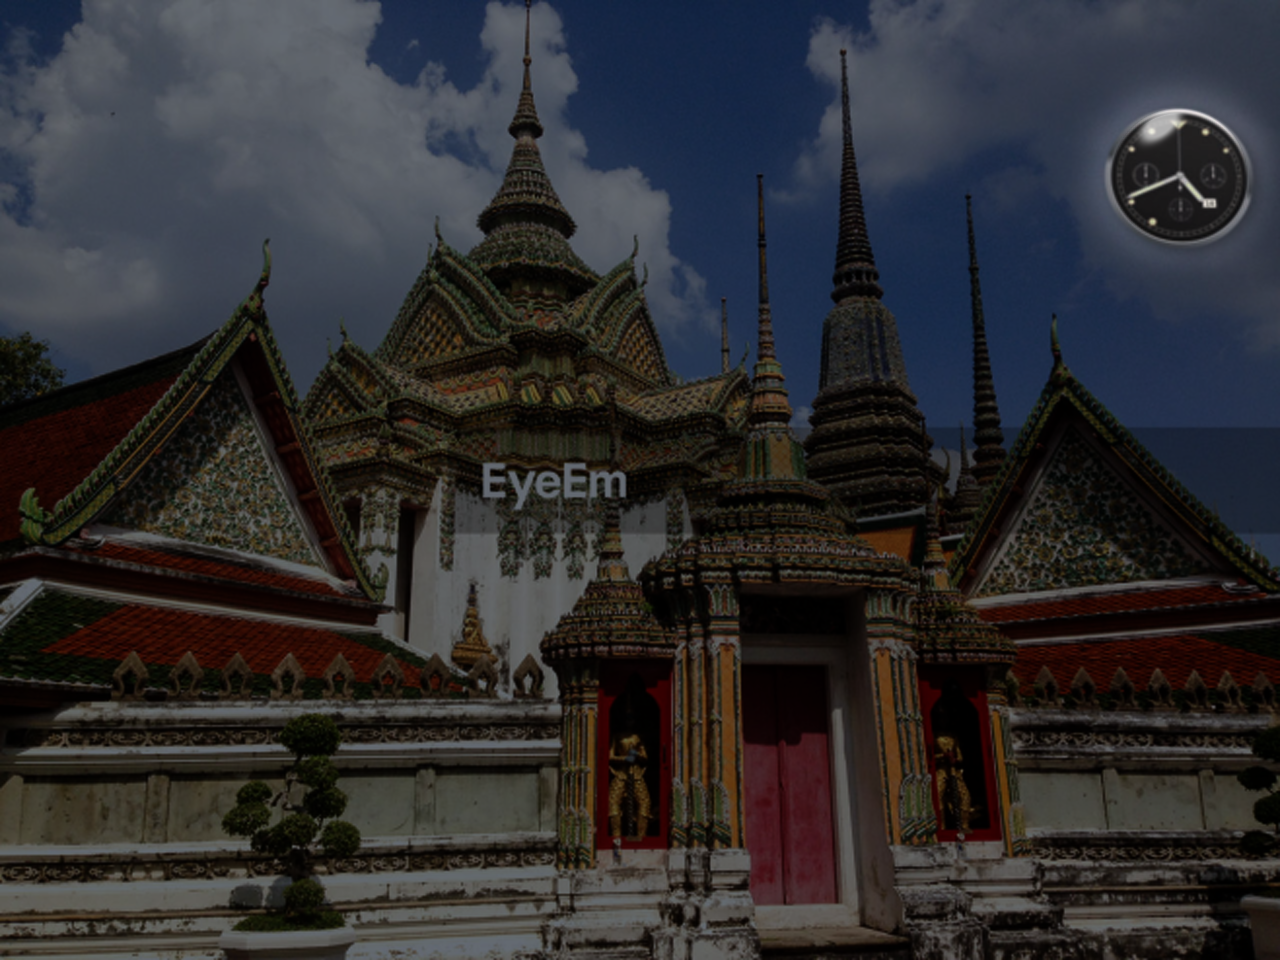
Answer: 4,41
